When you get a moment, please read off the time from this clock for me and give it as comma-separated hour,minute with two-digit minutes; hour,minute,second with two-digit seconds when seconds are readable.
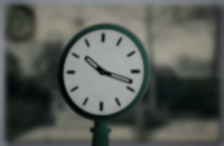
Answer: 10,18
